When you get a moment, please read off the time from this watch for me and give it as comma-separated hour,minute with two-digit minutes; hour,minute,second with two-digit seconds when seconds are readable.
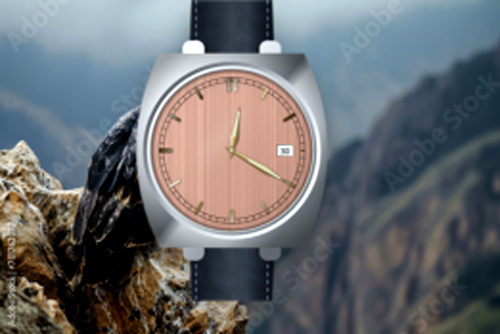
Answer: 12,20
